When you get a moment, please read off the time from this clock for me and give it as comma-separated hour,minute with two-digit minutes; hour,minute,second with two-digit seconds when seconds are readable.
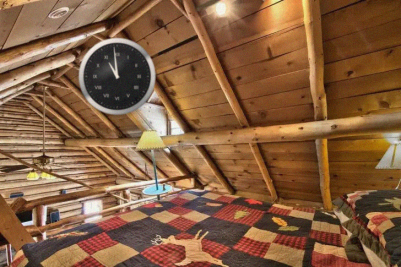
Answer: 10,59
